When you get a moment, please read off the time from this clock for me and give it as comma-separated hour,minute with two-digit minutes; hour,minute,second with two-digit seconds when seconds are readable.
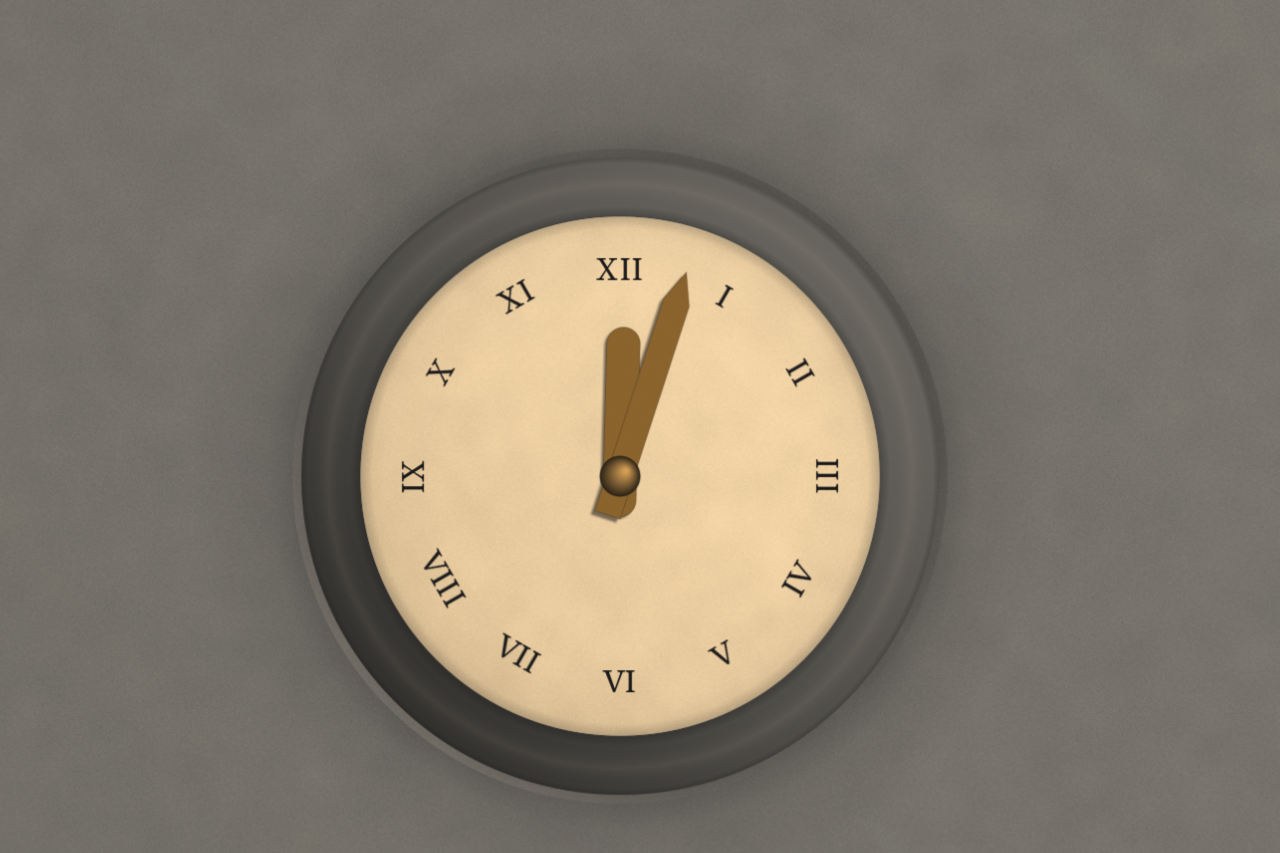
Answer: 12,03
